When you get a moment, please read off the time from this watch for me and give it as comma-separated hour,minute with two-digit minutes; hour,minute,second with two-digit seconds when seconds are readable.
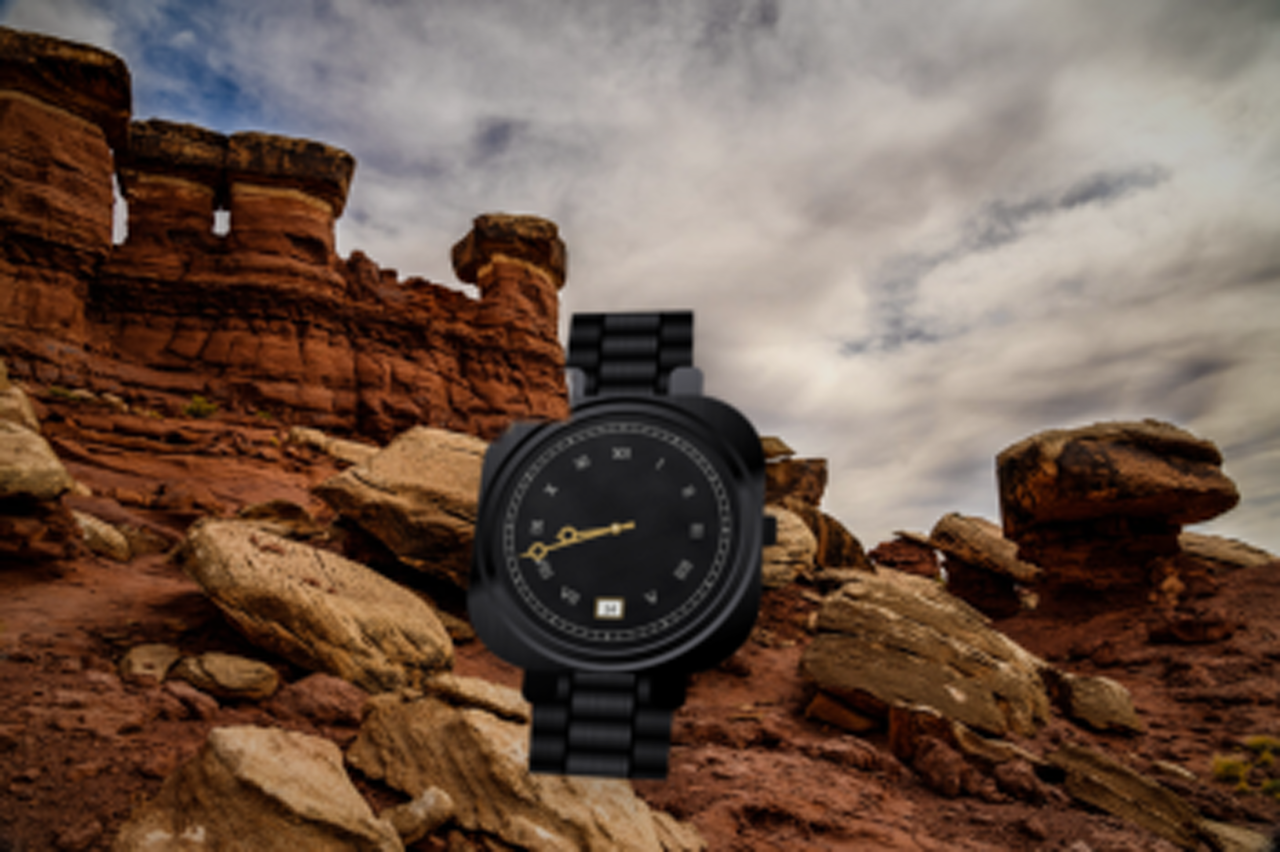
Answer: 8,42
